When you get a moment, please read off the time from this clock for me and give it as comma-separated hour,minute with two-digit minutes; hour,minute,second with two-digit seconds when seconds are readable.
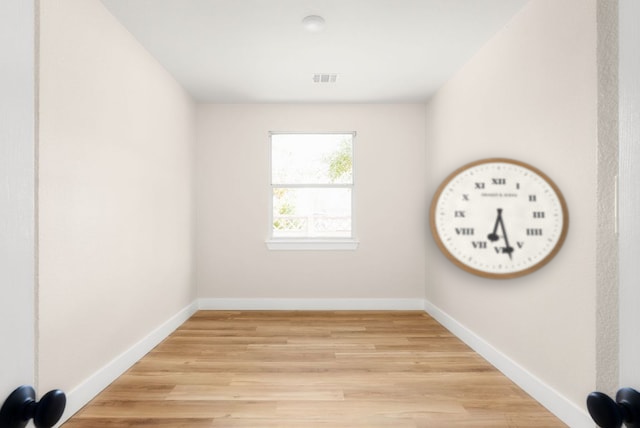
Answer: 6,28
